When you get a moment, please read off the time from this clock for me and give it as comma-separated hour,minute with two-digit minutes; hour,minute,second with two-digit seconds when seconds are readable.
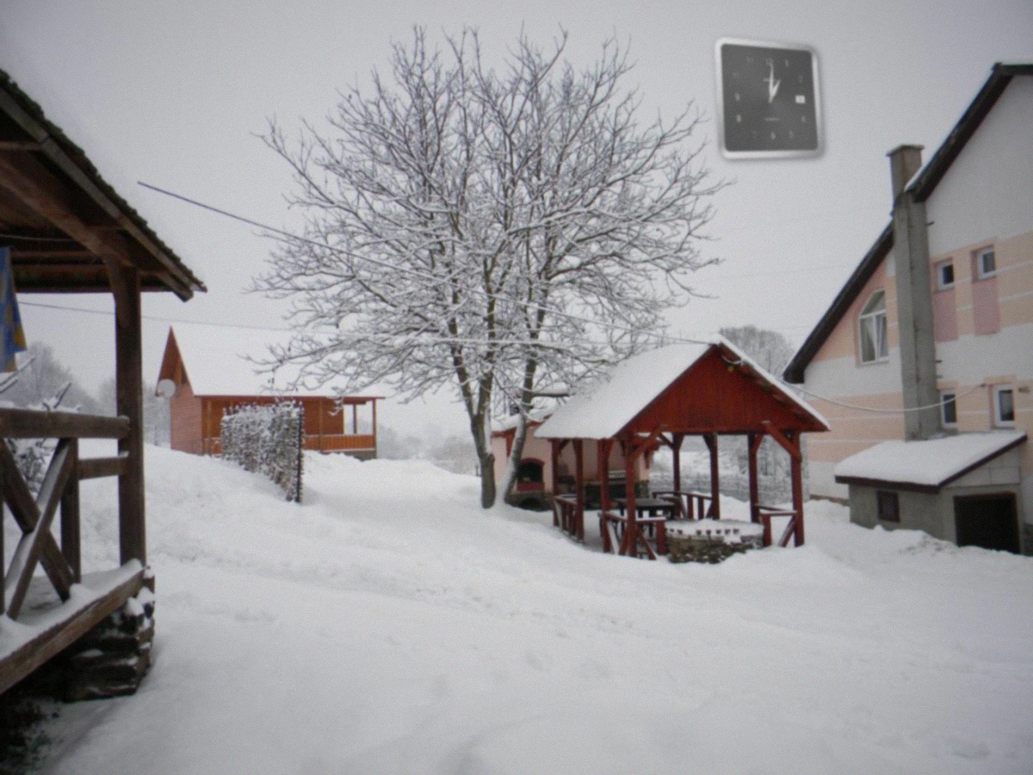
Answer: 1,01
